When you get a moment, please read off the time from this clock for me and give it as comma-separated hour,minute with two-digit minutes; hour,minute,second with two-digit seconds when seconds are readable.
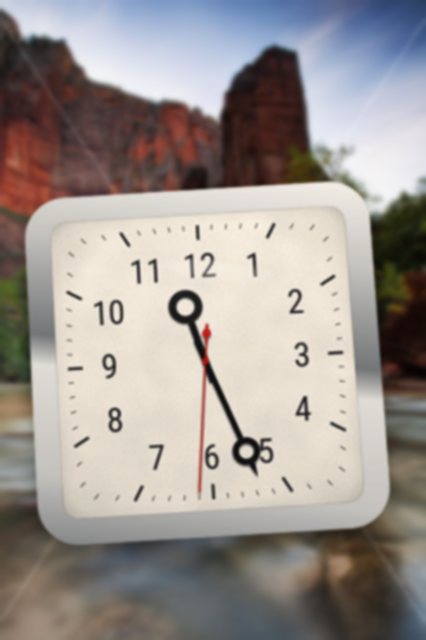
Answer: 11,26,31
